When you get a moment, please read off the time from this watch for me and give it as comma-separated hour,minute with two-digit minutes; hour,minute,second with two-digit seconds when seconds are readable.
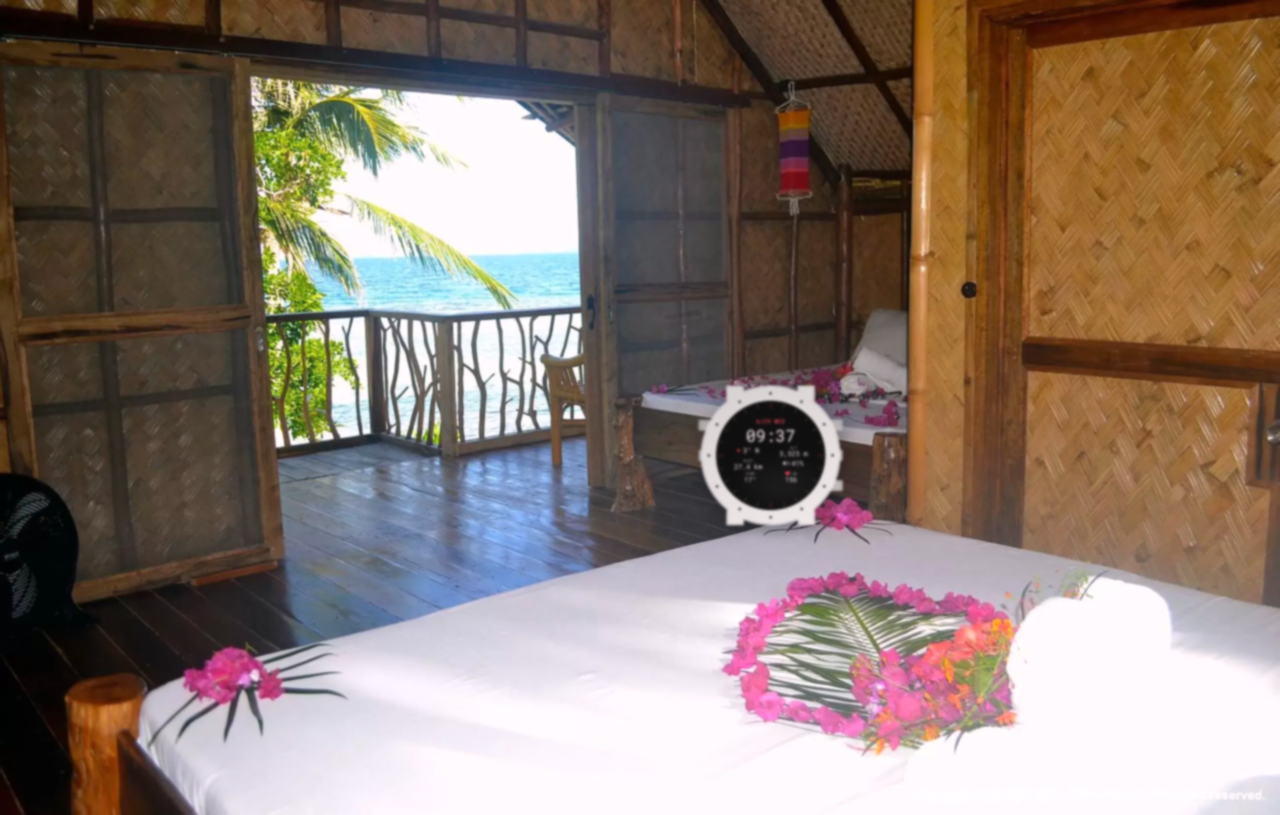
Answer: 9,37
